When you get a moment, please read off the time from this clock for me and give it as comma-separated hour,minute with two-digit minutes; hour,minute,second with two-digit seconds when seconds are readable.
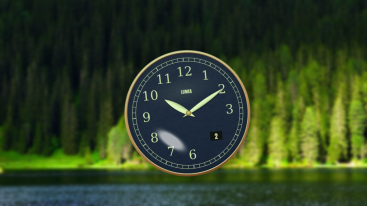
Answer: 10,10
